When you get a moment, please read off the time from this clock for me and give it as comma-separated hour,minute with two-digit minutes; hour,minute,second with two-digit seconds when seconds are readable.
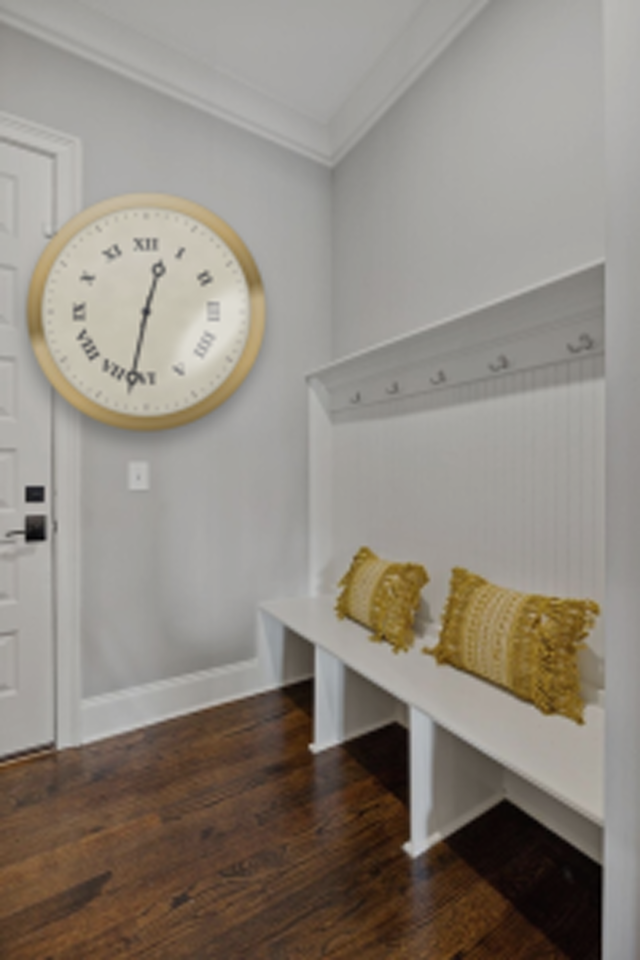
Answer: 12,32
